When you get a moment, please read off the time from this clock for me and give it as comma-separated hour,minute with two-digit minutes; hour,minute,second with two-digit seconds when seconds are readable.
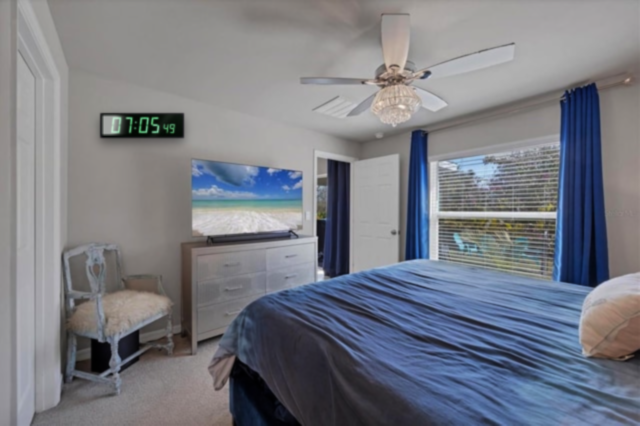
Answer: 7,05
